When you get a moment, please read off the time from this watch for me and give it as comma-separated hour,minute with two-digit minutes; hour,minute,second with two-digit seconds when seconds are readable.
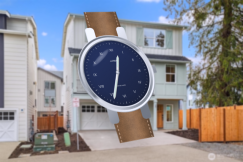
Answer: 12,34
